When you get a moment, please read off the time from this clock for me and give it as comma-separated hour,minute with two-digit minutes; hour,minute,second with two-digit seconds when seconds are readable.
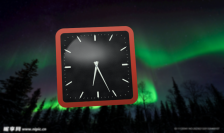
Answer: 6,26
